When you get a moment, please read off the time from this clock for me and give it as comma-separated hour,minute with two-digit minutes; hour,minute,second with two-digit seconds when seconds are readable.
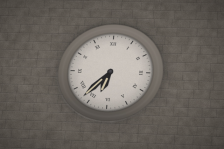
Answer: 6,37
